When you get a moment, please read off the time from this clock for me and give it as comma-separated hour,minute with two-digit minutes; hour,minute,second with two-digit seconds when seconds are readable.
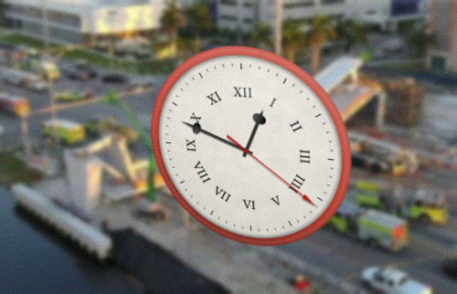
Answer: 12,48,21
